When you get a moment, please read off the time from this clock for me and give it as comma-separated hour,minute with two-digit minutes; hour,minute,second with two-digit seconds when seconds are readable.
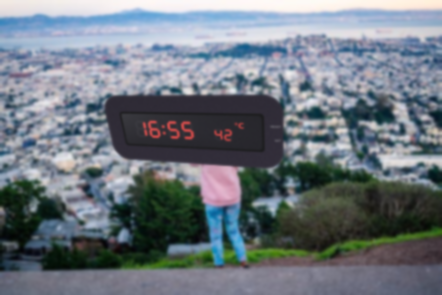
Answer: 16,55
